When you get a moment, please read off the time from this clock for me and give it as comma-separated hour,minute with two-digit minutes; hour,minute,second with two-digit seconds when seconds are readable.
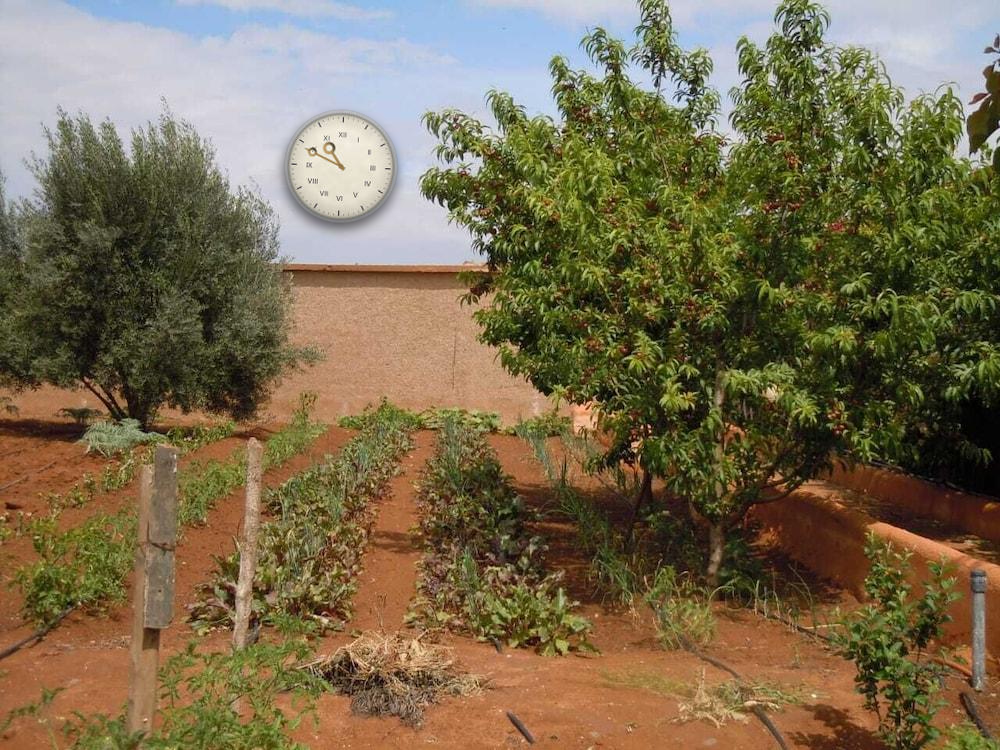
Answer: 10,49
